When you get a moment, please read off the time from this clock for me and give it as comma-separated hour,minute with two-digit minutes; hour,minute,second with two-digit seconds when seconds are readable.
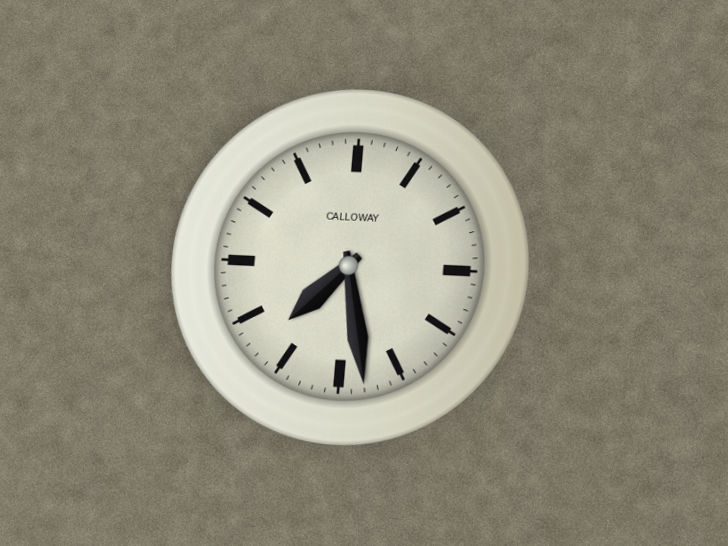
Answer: 7,28
